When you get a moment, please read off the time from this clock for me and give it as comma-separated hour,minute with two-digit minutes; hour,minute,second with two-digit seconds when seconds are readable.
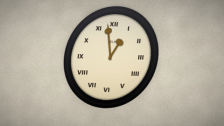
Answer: 12,58
